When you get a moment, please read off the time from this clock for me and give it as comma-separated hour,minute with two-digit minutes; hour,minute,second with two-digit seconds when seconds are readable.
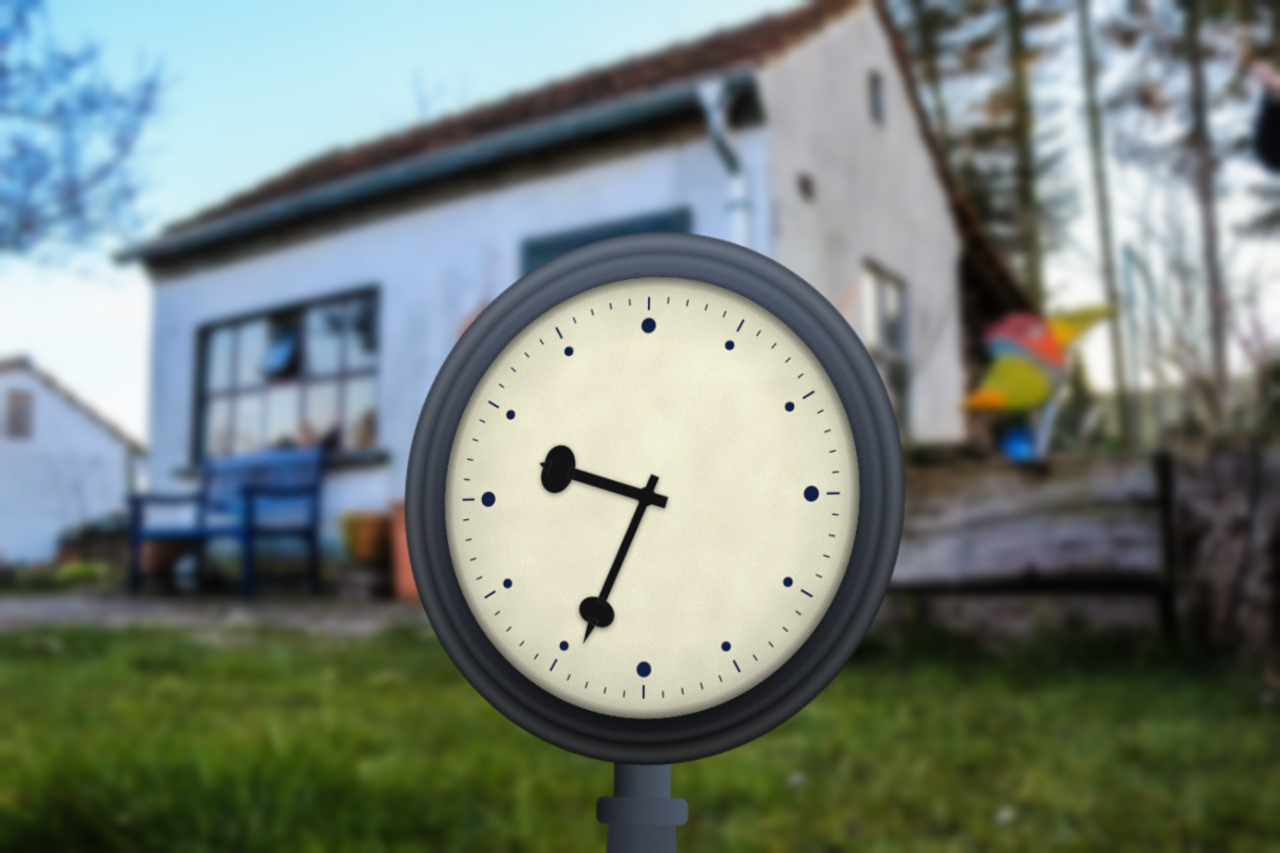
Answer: 9,34
